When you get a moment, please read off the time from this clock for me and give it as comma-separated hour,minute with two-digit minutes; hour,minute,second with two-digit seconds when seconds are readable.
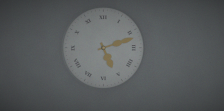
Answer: 5,12
